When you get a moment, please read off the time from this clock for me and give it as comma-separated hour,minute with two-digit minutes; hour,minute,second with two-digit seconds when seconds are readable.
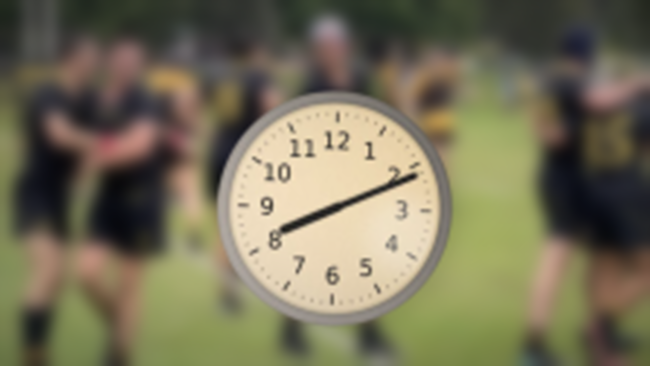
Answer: 8,11
